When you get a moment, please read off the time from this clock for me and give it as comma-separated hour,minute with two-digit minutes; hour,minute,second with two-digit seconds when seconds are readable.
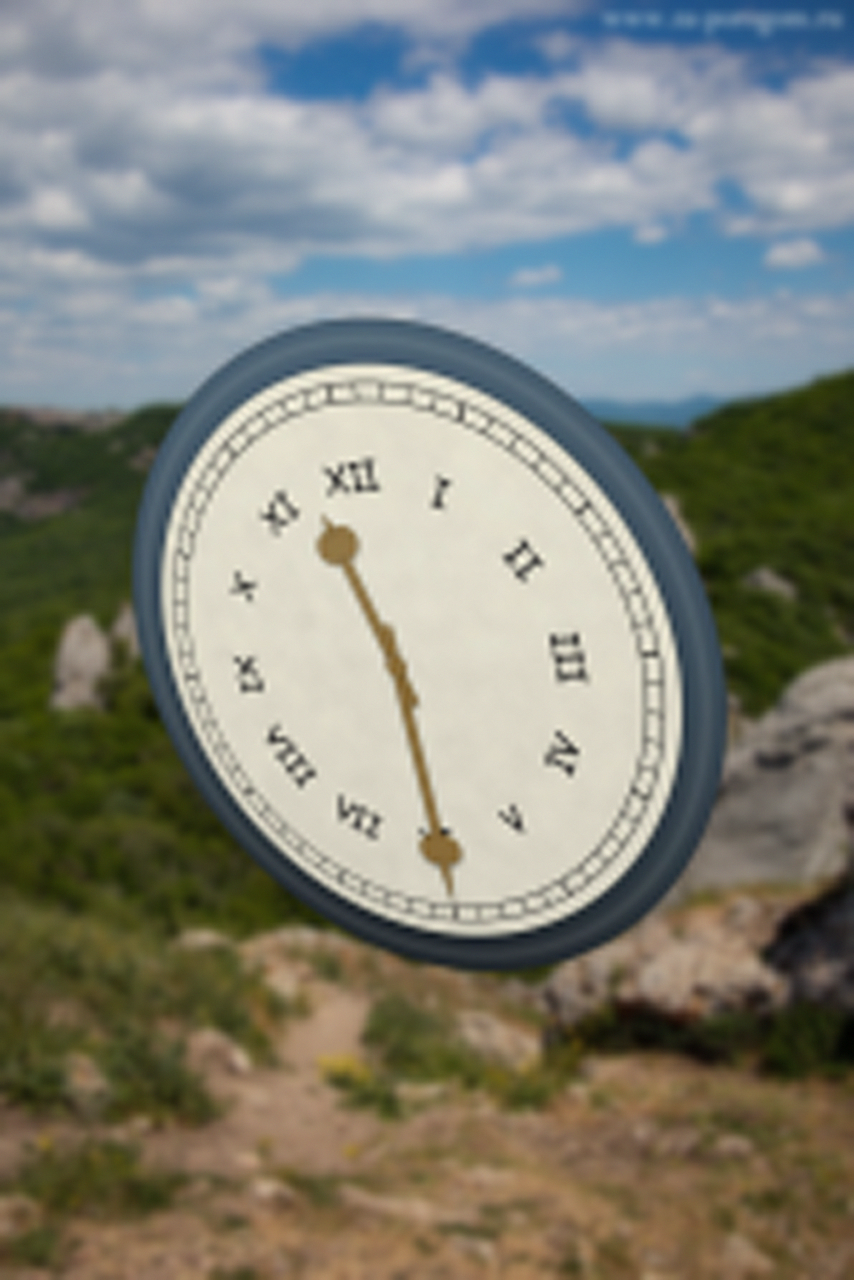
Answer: 11,30
